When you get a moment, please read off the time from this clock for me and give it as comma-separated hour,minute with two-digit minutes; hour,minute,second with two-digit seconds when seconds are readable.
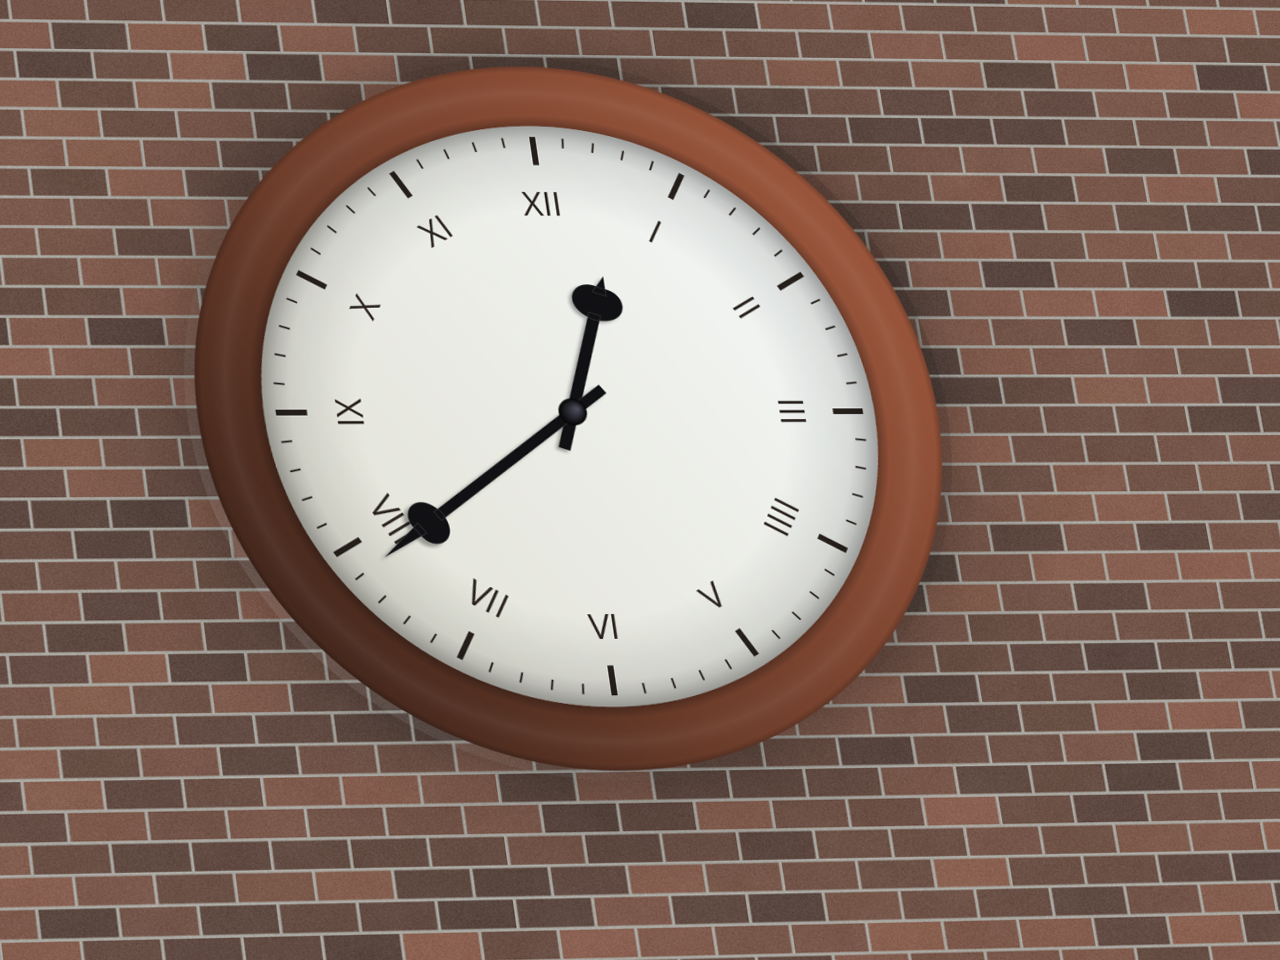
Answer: 12,39
